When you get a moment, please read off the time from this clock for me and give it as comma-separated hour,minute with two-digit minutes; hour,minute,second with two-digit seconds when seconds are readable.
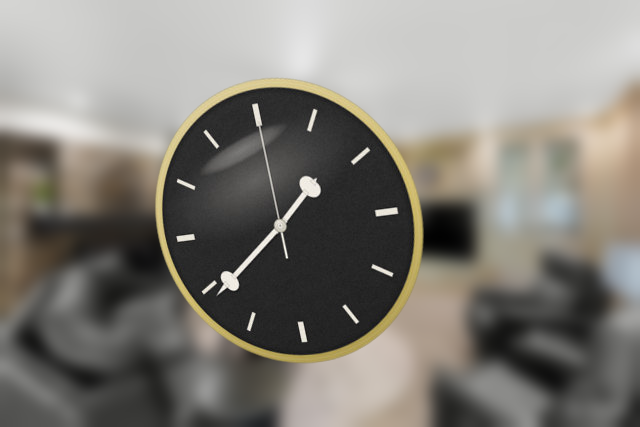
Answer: 1,39,00
